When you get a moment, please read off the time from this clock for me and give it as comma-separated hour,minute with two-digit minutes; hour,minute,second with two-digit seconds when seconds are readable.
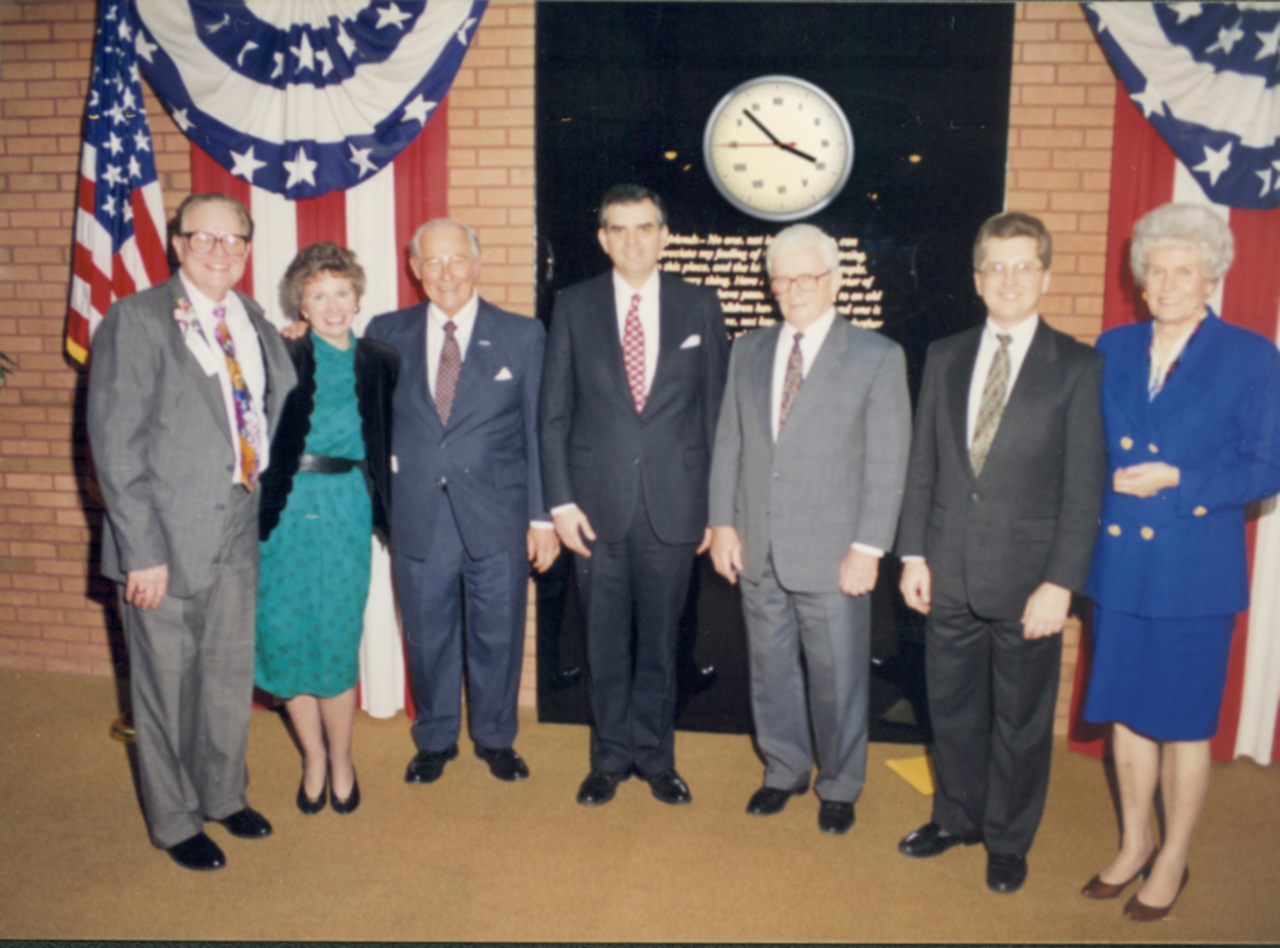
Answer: 3,52,45
